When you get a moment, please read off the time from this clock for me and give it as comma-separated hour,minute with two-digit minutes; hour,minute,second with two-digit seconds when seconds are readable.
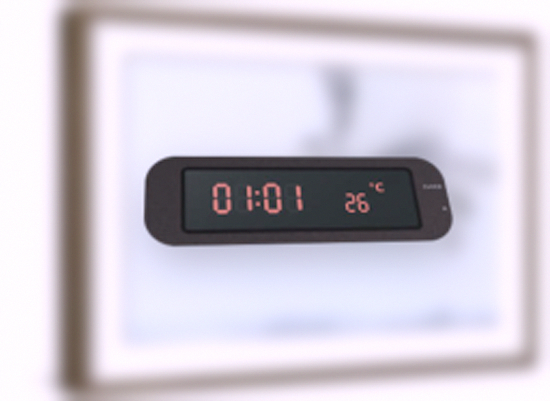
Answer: 1,01
